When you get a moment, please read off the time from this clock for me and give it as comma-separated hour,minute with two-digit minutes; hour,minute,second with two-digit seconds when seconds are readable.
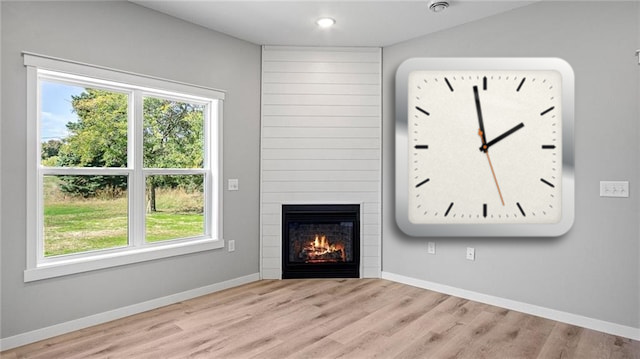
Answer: 1,58,27
